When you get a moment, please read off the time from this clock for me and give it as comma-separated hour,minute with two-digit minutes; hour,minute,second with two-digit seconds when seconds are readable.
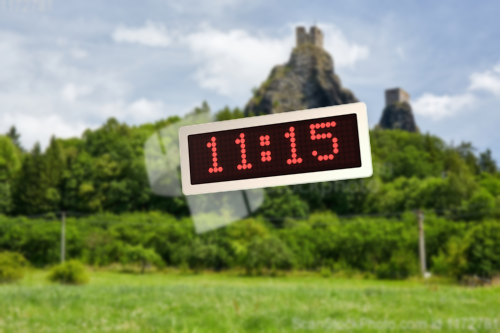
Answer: 11,15
